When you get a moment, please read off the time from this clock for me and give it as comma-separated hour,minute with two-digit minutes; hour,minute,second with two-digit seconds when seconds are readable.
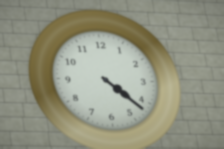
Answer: 4,22
